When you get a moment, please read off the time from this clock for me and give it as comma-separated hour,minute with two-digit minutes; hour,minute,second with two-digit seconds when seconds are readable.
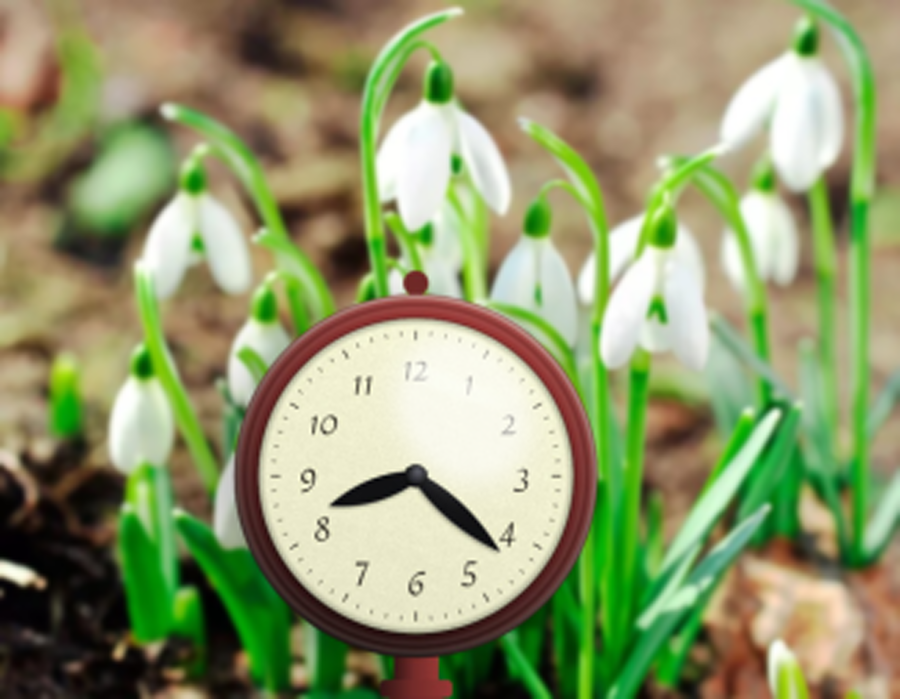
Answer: 8,22
